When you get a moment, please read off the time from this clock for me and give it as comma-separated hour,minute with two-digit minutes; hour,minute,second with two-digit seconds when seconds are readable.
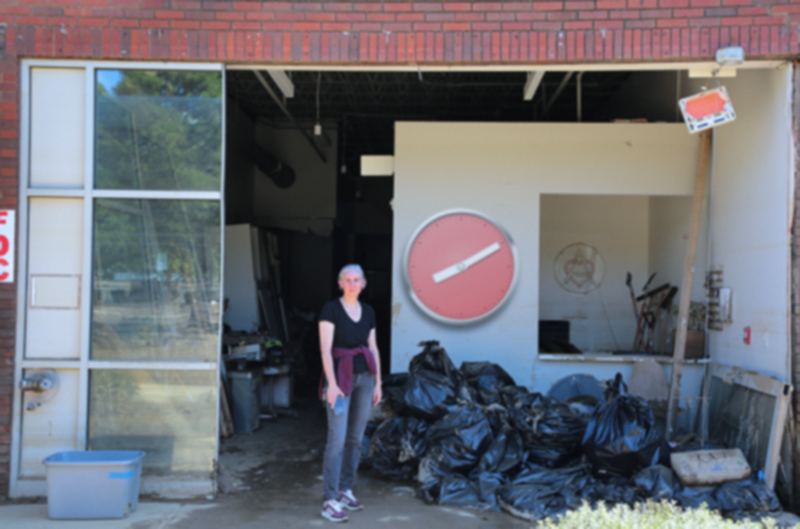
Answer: 8,10
